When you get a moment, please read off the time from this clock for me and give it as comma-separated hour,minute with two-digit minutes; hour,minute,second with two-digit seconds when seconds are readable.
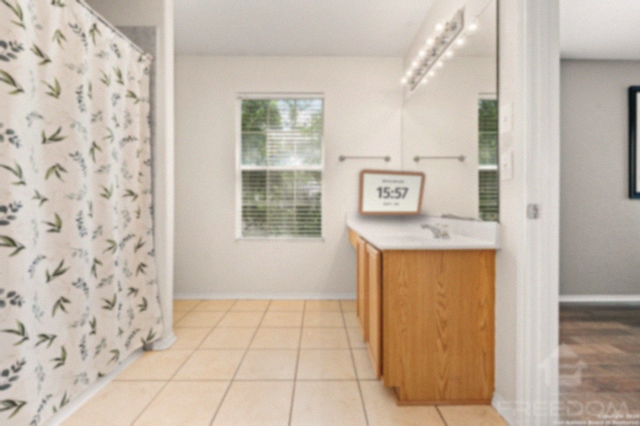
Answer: 15,57
